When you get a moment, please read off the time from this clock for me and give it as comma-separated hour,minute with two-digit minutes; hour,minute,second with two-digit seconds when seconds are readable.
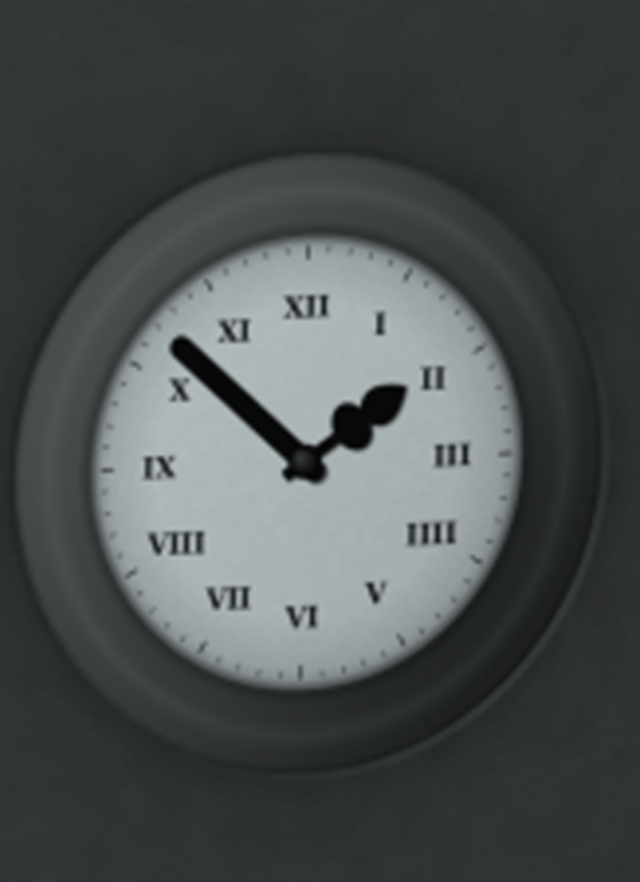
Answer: 1,52
